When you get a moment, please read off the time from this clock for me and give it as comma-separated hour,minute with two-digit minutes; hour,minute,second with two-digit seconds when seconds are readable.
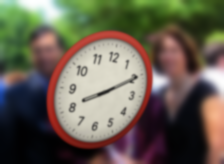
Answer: 8,10
